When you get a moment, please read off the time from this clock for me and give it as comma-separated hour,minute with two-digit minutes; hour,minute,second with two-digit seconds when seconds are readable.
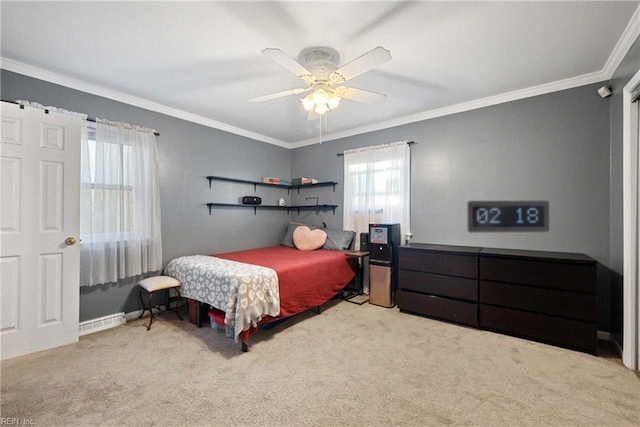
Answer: 2,18
